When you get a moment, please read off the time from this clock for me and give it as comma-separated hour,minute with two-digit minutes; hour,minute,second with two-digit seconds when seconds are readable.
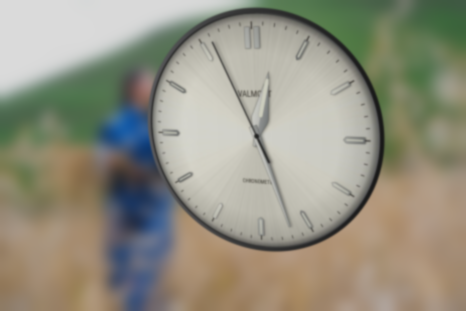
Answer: 12,26,56
